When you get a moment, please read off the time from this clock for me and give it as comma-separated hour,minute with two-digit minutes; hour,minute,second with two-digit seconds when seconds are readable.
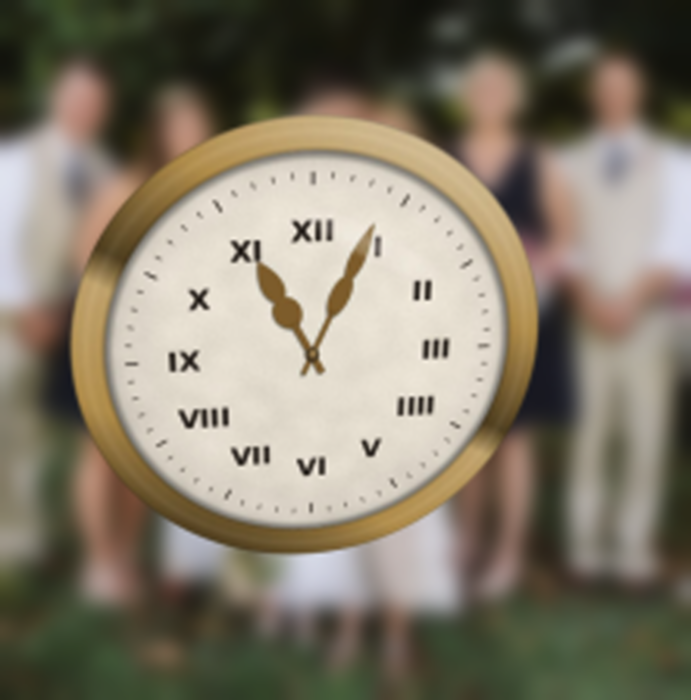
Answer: 11,04
